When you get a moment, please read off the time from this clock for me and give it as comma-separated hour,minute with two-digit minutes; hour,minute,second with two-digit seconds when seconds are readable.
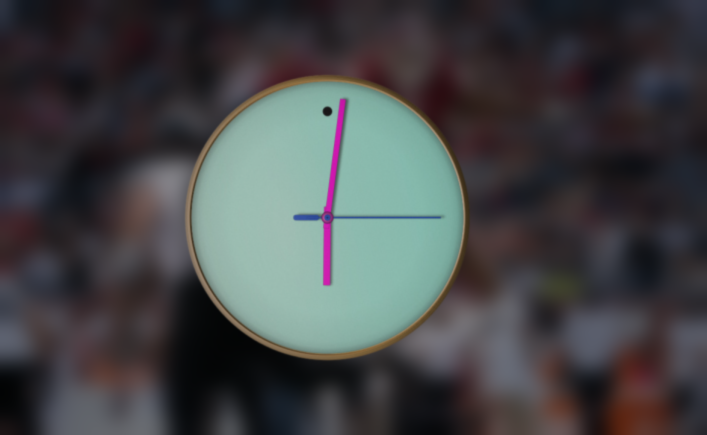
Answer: 6,01,15
